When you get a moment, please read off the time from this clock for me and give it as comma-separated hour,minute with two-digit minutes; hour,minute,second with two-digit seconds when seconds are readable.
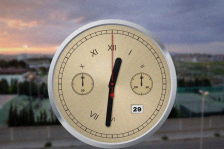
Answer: 12,31
